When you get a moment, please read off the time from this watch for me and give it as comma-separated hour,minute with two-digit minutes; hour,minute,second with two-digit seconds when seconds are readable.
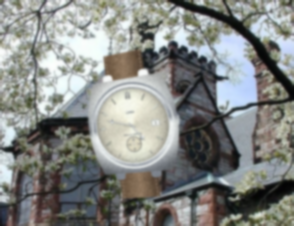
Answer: 4,48
